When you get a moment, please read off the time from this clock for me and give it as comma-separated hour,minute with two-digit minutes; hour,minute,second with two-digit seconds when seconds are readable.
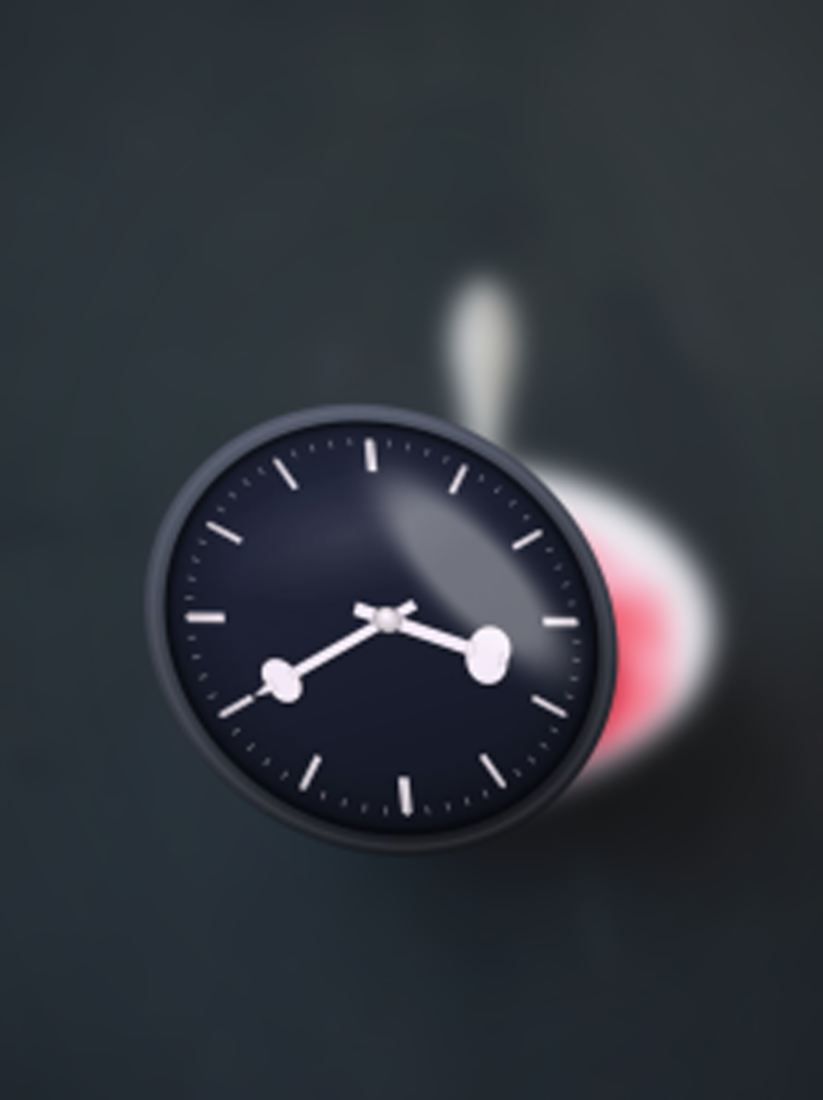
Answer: 3,40
